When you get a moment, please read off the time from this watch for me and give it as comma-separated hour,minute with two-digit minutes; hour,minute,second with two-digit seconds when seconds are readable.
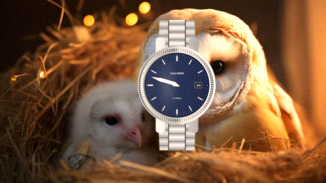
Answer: 9,48
